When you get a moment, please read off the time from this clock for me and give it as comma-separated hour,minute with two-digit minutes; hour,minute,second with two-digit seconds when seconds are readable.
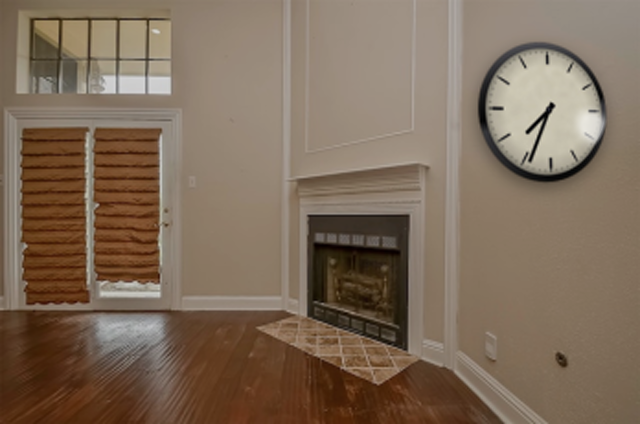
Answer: 7,34
